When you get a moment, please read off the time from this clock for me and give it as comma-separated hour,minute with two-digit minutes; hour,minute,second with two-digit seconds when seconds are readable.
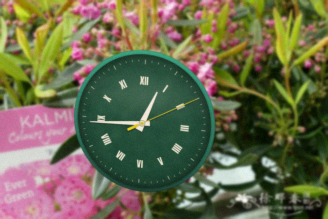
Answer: 12,44,10
